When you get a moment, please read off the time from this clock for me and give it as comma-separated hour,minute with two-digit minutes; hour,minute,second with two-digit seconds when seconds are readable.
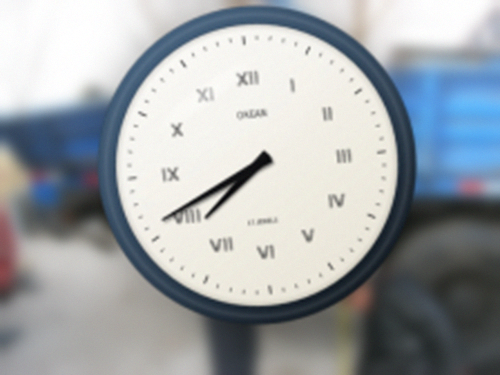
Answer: 7,41
